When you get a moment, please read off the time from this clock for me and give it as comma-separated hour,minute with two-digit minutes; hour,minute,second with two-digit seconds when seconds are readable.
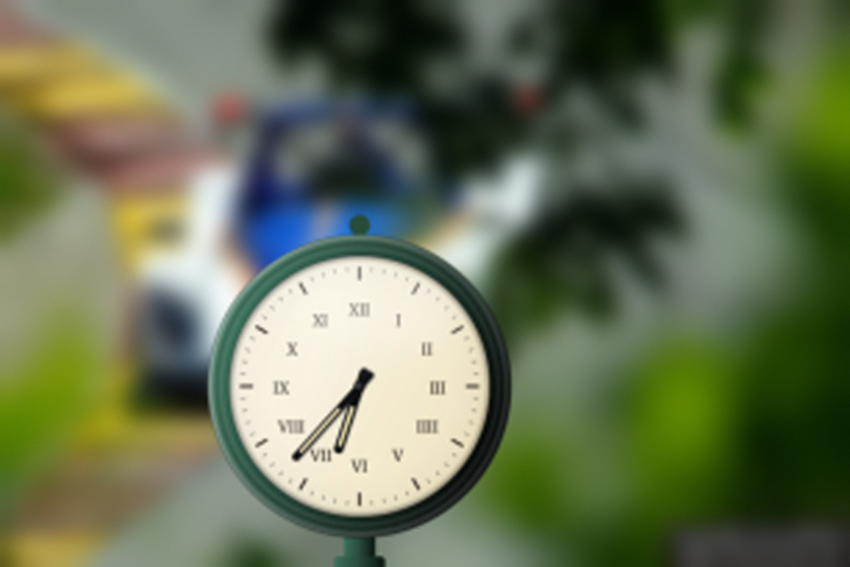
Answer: 6,37
